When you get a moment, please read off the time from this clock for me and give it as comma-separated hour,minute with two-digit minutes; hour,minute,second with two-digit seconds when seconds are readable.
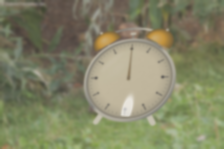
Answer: 12,00
